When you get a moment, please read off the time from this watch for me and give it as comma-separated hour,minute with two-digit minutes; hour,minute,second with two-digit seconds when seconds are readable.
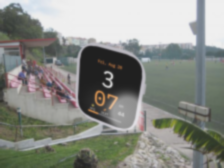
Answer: 3,07
